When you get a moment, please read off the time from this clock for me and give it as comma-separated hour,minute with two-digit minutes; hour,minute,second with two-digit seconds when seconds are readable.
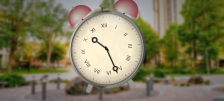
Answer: 10,27
